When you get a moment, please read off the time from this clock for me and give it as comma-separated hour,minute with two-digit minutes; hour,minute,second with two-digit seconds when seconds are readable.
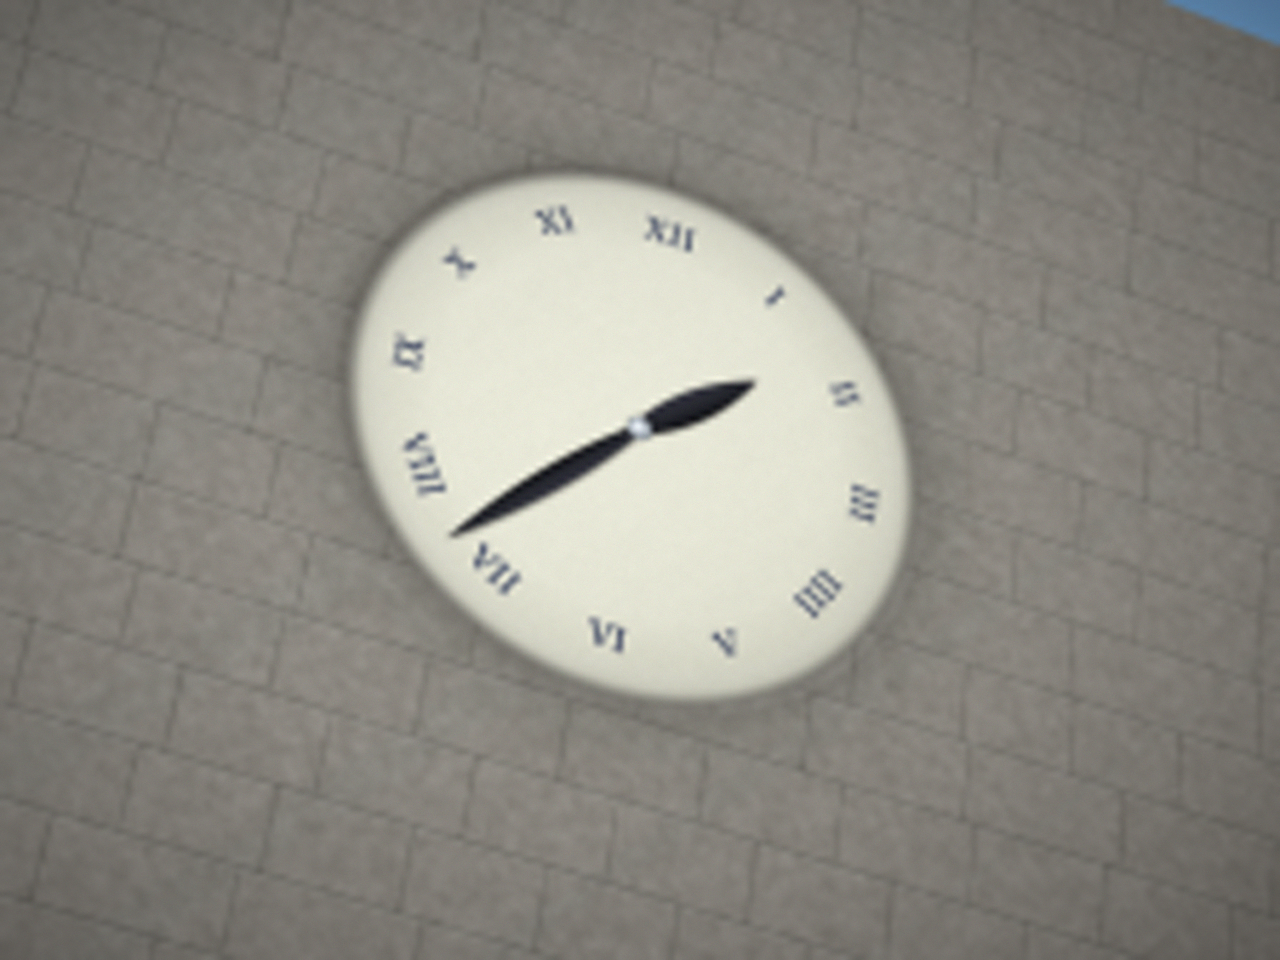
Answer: 1,37
